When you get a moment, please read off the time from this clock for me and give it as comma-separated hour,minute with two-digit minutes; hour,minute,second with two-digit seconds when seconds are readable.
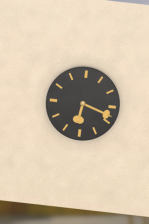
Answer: 6,18
